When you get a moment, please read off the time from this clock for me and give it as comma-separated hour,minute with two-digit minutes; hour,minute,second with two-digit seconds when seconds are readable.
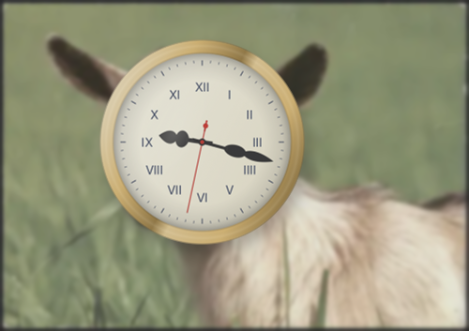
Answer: 9,17,32
